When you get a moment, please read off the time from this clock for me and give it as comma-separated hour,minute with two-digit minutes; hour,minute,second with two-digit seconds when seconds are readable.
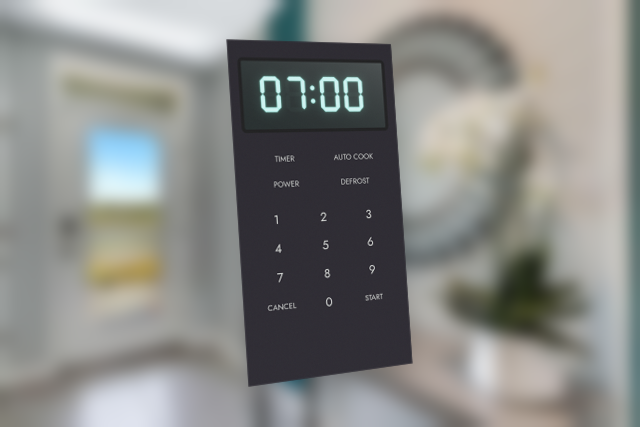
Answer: 7,00
